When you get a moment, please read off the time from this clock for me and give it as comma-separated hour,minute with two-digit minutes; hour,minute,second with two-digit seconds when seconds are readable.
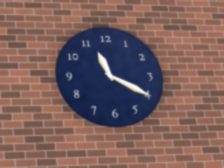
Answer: 11,20
